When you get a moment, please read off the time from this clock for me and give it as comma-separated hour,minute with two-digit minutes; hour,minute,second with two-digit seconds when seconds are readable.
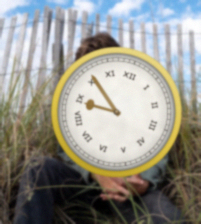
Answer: 8,51
